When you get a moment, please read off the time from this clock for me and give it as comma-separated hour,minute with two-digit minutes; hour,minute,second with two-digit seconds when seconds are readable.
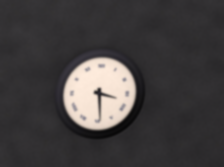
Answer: 3,29
